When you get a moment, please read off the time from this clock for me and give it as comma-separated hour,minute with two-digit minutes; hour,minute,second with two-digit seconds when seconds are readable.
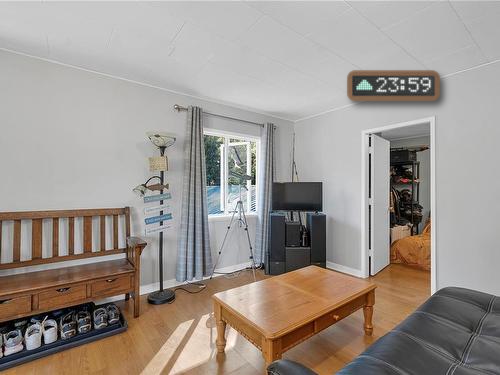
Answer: 23,59
